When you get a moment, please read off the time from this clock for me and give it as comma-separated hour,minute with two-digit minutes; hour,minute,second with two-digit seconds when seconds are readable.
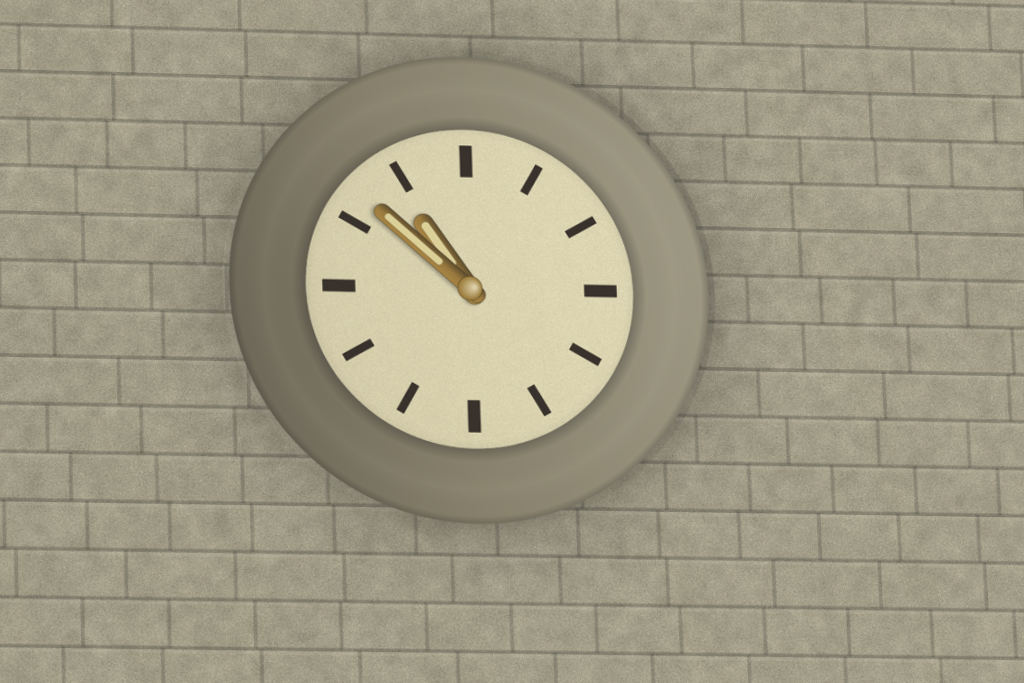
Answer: 10,52
